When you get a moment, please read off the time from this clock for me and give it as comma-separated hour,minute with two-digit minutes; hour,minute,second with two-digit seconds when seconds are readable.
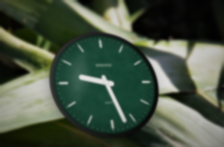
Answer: 9,27
